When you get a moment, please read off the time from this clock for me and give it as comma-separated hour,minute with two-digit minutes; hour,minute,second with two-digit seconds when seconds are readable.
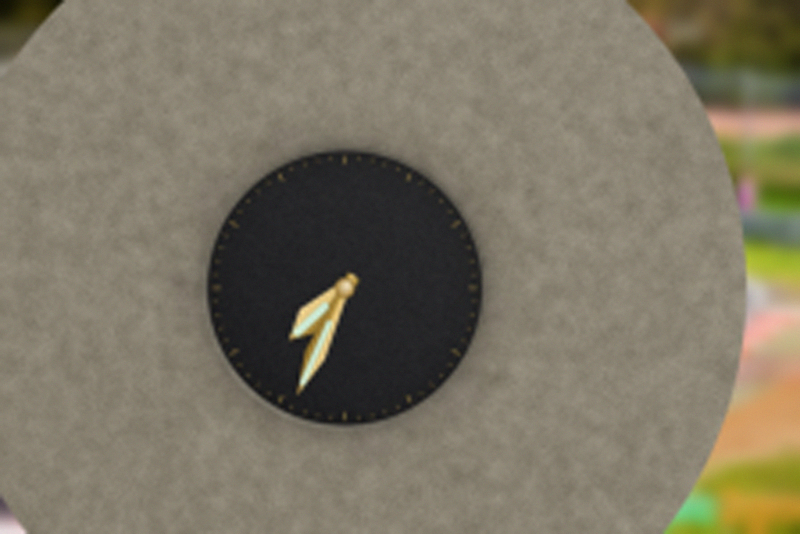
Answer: 7,34
